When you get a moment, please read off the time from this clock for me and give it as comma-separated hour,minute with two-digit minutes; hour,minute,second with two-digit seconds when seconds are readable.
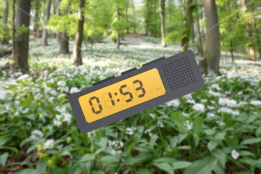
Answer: 1,53
